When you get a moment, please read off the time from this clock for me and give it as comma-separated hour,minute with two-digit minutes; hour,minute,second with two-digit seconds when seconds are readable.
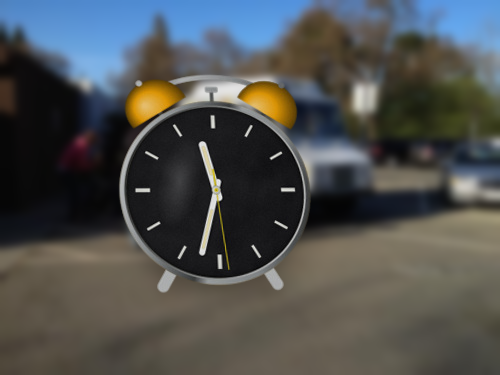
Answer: 11,32,29
